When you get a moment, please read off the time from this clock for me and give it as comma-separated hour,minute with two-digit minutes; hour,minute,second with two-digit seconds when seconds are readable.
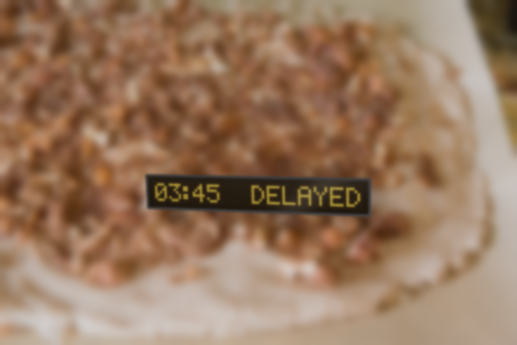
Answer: 3,45
